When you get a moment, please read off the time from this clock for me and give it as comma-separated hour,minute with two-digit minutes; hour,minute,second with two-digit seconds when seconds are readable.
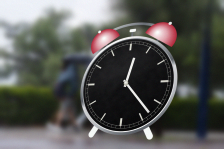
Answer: 12,23
